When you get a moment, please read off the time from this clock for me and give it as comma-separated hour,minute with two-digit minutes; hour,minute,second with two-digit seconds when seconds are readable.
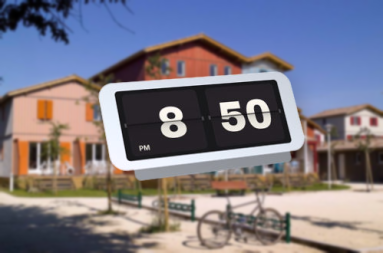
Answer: 8,50
